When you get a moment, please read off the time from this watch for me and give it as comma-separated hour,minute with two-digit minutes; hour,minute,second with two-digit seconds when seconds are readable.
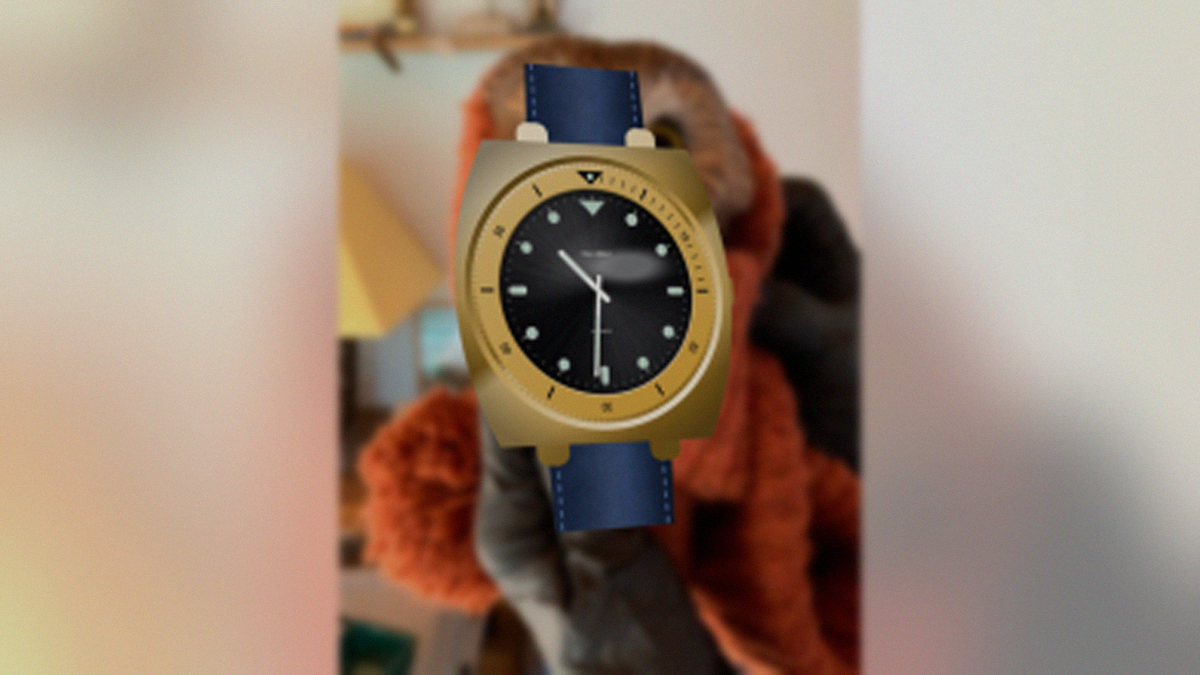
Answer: 10,31
